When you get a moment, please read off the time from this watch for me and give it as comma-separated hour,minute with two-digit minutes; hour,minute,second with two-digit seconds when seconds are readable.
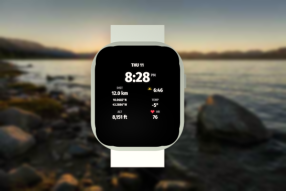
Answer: 8,28
